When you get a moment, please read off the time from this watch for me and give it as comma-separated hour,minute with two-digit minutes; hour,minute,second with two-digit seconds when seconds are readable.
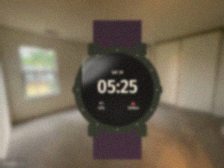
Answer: 5,25
